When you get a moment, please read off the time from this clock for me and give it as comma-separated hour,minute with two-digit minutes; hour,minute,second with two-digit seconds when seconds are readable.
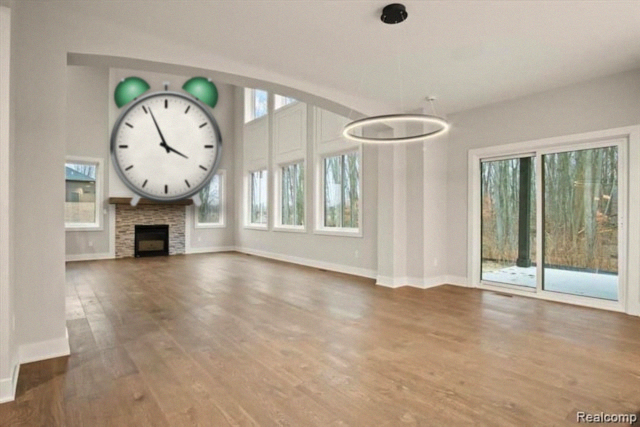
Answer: 3,56
